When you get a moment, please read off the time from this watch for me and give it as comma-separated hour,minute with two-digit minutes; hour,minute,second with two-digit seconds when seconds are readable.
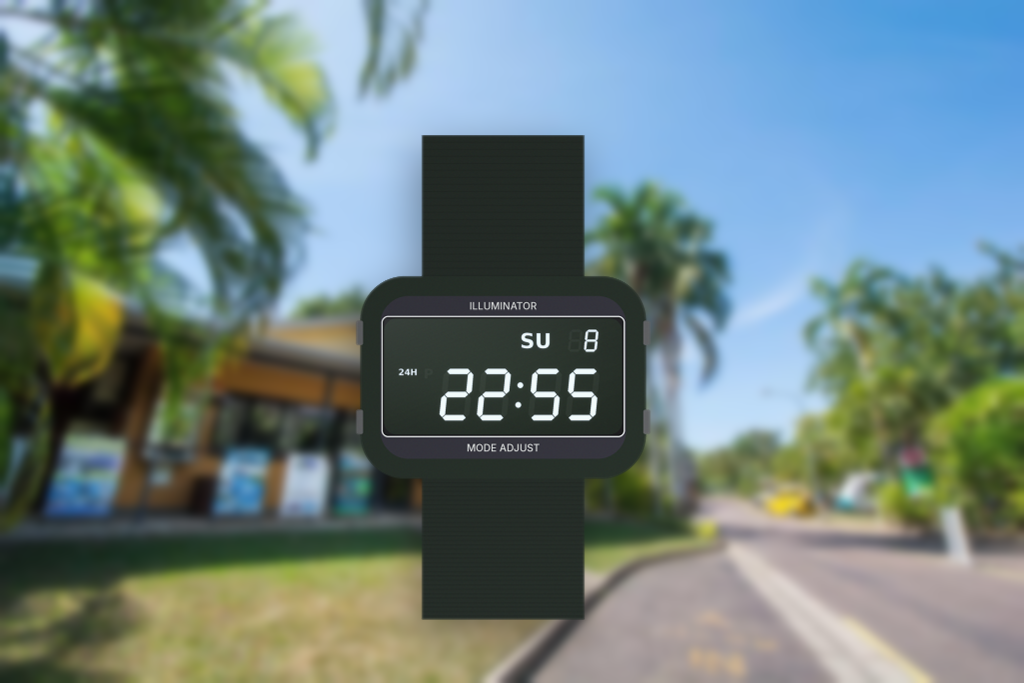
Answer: 22,55
